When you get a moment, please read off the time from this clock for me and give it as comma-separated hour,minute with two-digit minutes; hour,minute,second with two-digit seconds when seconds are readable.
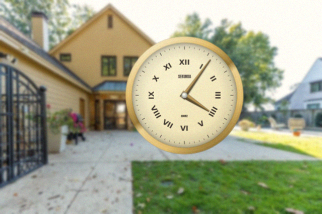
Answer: 4,06
